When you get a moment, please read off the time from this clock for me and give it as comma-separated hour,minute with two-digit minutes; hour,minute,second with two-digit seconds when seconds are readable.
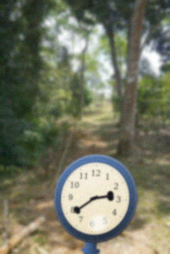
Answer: 2,39
